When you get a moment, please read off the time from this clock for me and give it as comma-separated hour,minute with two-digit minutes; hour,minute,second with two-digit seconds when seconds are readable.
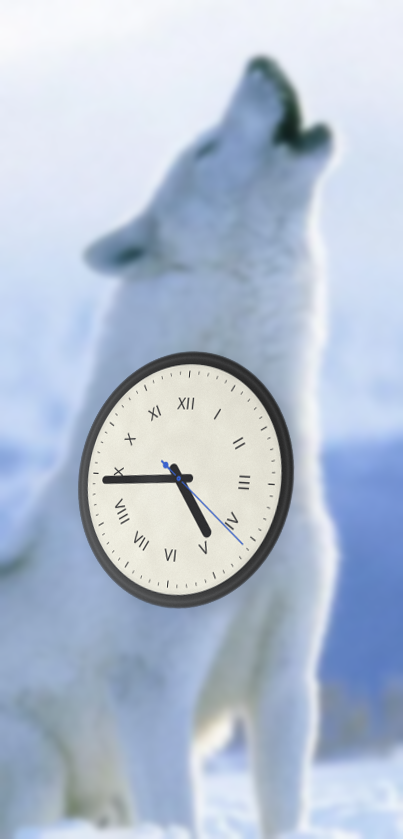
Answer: 4,44,21
